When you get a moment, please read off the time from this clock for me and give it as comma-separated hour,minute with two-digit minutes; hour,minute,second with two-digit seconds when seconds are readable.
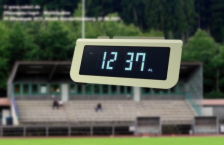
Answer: 12,37
